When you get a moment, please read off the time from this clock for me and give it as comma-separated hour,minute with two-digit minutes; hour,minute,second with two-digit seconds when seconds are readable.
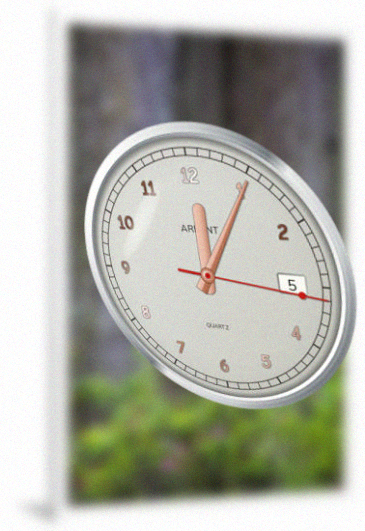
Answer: 12,05,16
